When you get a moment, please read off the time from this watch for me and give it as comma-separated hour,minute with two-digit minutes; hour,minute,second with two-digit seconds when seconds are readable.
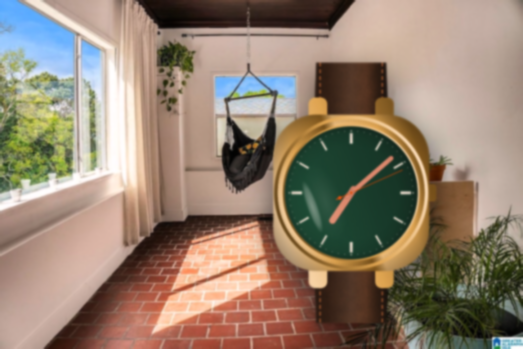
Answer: 7,08,11
